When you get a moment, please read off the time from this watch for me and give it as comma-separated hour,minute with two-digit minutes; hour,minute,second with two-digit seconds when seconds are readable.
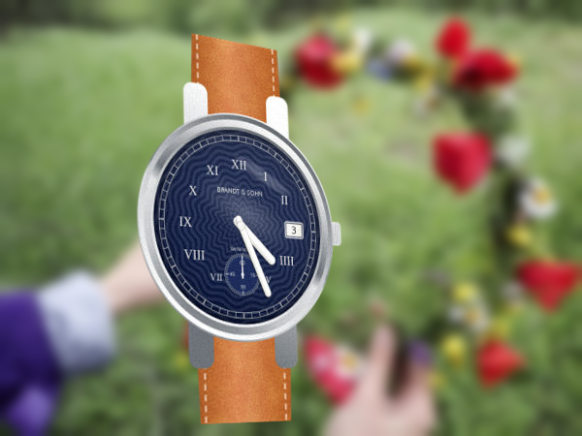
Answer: 4,26
